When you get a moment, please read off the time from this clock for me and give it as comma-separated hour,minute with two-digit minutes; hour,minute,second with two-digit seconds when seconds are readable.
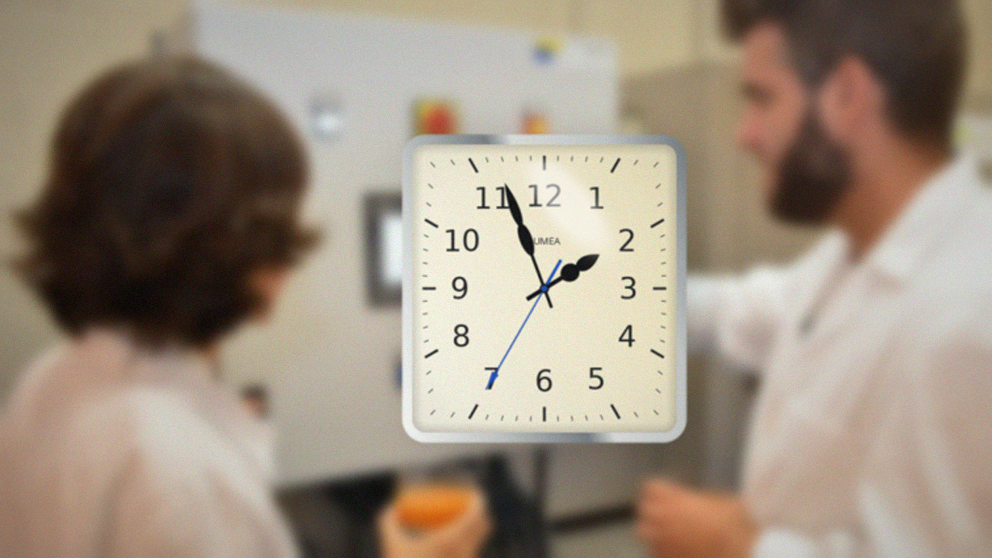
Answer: 1,56,35
